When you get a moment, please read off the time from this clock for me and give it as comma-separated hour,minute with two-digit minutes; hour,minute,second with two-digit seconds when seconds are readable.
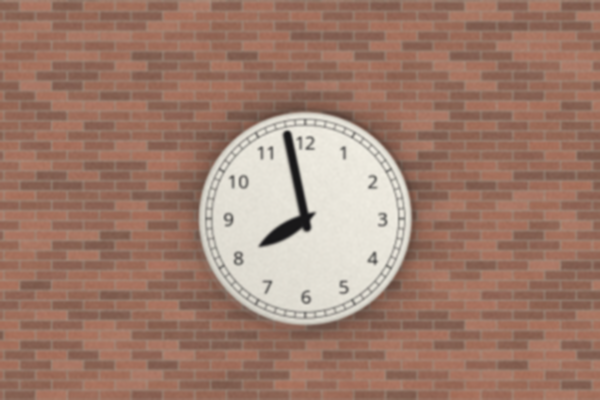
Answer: 7,58
